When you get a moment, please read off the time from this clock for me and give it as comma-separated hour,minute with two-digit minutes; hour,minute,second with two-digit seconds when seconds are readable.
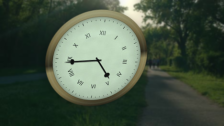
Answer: 4,44
